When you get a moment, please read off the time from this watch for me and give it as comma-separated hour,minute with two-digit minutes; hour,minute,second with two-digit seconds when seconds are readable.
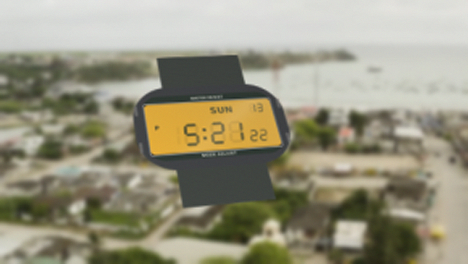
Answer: 5,21,22
